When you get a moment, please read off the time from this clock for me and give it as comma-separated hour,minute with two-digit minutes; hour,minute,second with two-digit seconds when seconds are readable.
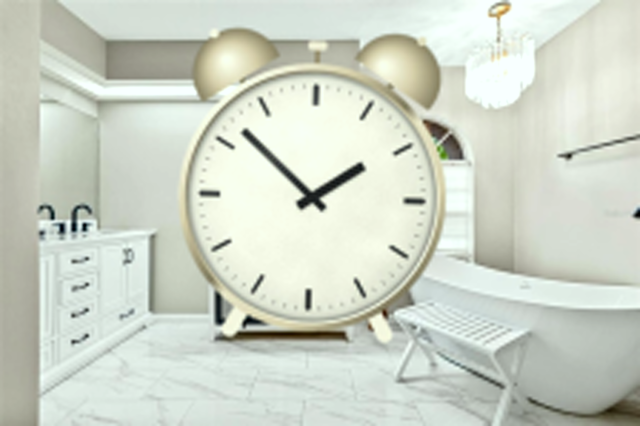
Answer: 1,52
